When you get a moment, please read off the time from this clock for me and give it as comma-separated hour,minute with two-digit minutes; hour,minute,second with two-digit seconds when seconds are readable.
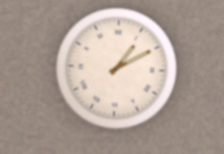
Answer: 1,10
